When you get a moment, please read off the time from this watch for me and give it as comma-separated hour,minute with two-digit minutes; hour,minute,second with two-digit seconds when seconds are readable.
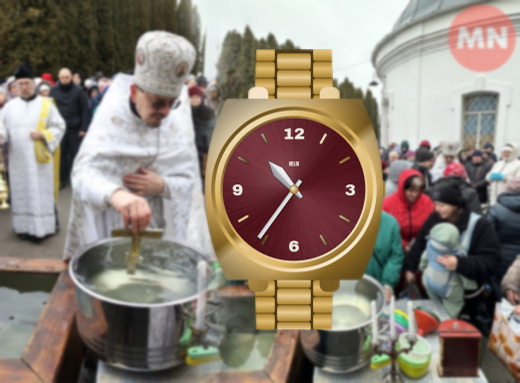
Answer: 10,36
